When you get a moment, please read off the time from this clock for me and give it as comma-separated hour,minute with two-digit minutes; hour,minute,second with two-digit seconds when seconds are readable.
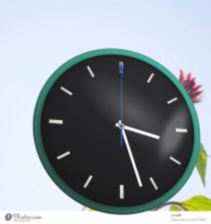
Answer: 3,27,00
